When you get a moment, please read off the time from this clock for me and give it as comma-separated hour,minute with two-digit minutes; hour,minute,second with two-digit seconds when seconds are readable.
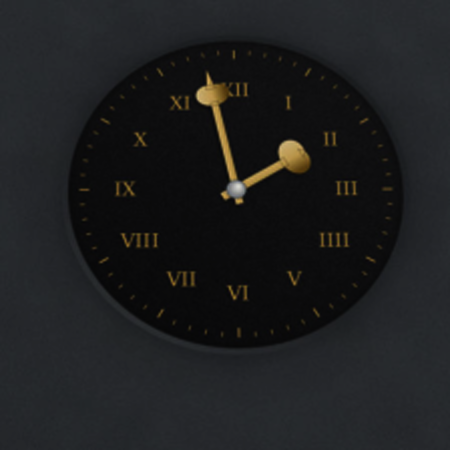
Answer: 1,58
